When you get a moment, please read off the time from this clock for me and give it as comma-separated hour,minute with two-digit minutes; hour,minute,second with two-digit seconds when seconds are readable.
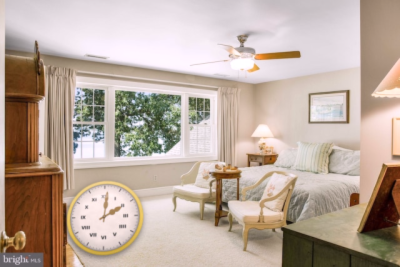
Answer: 2,01
